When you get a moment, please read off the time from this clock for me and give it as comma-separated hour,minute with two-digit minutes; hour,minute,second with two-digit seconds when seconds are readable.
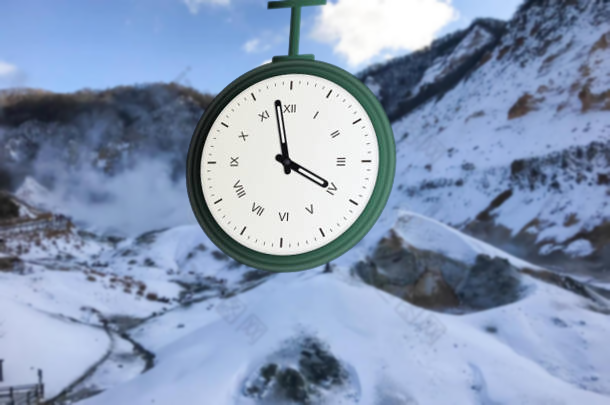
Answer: 3,58
